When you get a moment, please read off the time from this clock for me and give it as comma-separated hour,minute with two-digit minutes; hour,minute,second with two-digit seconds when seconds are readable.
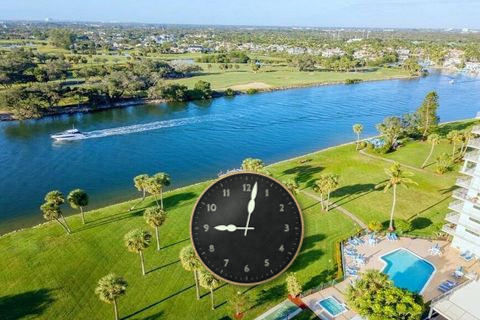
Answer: 9,02
